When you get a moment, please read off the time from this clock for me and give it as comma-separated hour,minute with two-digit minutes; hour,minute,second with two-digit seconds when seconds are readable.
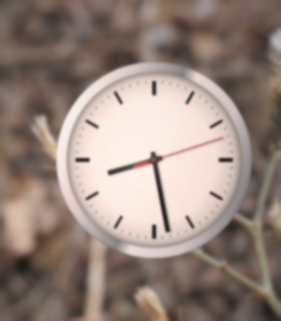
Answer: 8,28,12
